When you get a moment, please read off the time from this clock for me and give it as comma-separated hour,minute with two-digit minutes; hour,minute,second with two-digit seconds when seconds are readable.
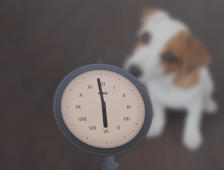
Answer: 5,59
